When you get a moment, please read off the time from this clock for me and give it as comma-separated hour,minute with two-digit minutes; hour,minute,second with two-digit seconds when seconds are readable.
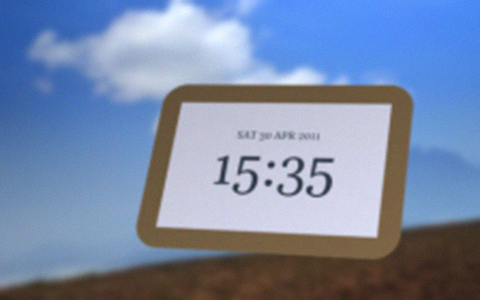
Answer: 15,35
